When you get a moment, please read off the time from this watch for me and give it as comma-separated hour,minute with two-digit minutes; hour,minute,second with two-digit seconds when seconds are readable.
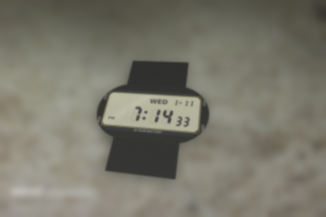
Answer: 7,14,33
